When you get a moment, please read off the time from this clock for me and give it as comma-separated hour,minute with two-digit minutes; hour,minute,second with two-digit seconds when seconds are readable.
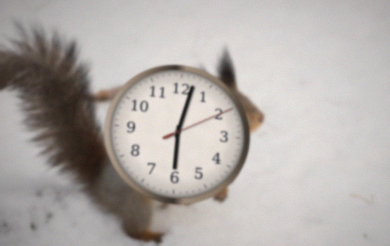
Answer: 6,02,10
